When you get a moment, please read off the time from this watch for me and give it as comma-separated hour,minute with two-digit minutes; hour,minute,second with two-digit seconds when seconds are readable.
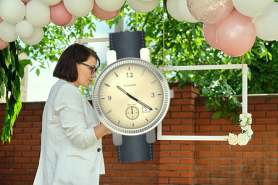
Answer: 10,21
